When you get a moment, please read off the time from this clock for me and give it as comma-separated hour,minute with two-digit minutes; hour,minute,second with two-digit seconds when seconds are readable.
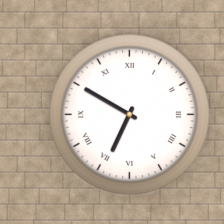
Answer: 6,50
